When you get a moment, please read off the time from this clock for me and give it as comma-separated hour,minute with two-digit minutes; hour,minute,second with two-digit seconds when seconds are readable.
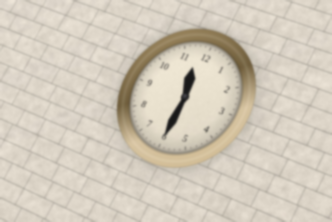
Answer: 11,30
